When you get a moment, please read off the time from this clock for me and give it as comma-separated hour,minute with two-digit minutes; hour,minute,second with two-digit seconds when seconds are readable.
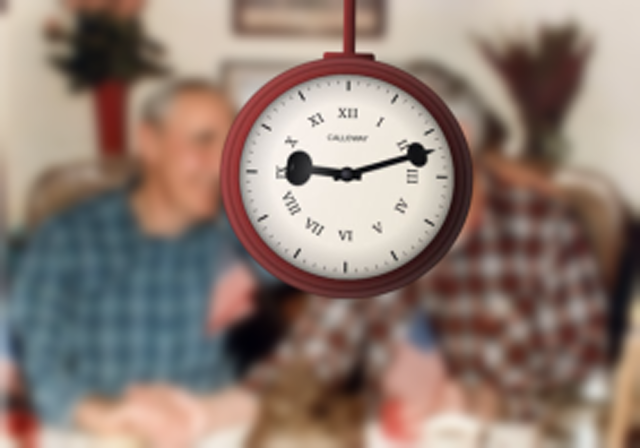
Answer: 9,12
